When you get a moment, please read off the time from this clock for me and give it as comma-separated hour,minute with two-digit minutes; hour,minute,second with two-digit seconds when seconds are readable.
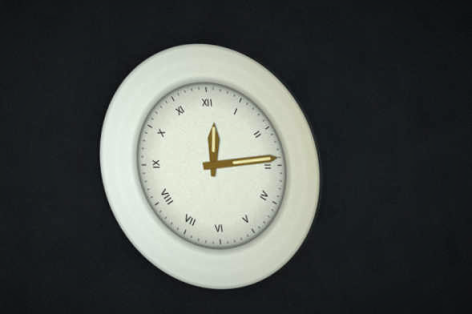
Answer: 12,14
